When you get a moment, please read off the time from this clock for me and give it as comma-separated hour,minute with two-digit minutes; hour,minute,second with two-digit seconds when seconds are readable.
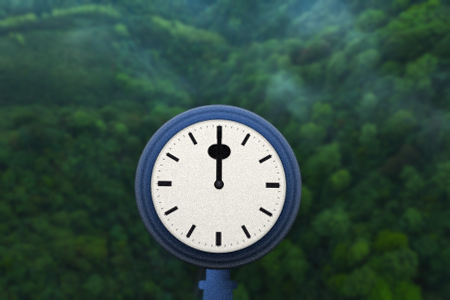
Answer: 12,00
